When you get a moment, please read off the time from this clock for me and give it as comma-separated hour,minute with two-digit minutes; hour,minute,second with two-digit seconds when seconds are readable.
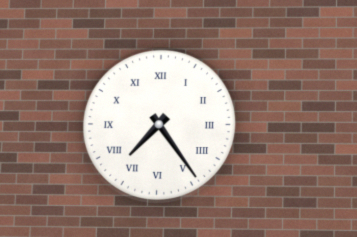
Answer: 7,24
